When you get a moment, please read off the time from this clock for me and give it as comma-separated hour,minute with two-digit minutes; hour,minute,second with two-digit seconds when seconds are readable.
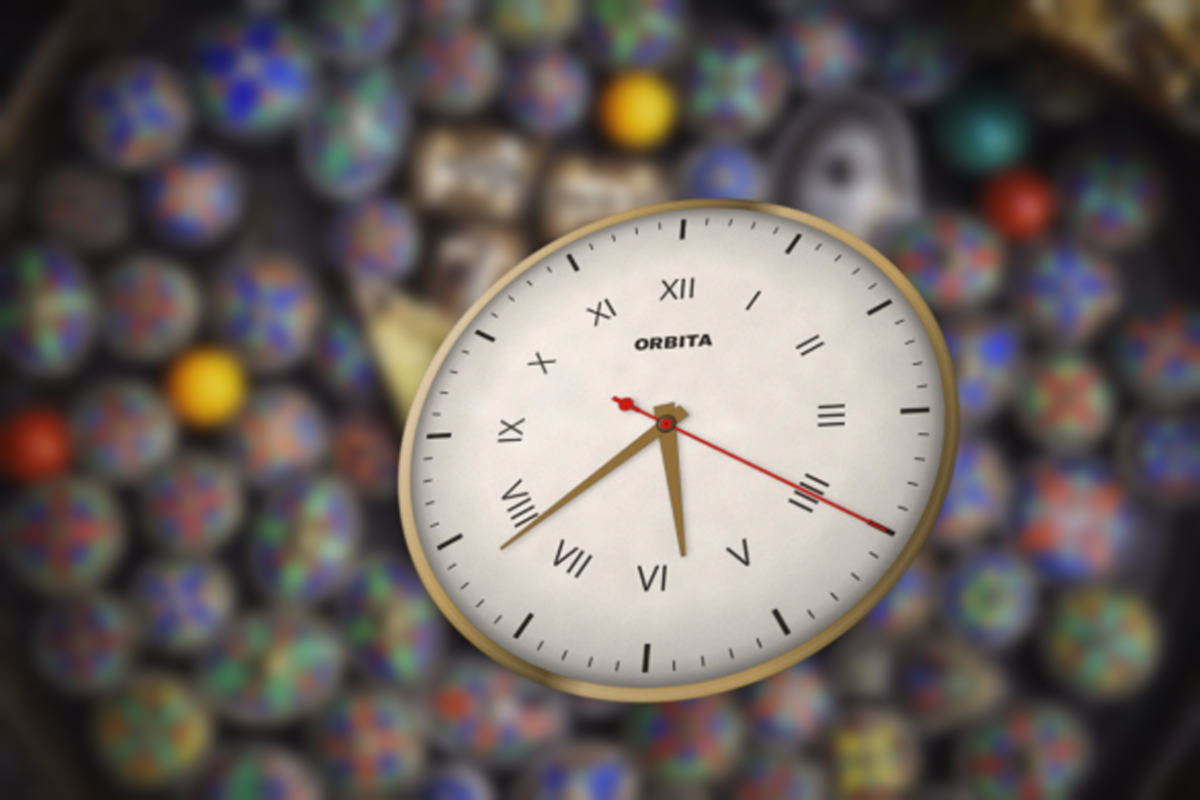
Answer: 5,38,20
